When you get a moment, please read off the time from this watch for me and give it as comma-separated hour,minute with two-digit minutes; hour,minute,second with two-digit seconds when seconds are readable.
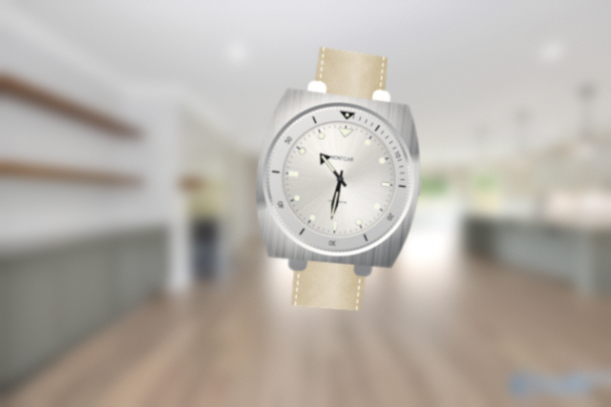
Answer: 10,31
